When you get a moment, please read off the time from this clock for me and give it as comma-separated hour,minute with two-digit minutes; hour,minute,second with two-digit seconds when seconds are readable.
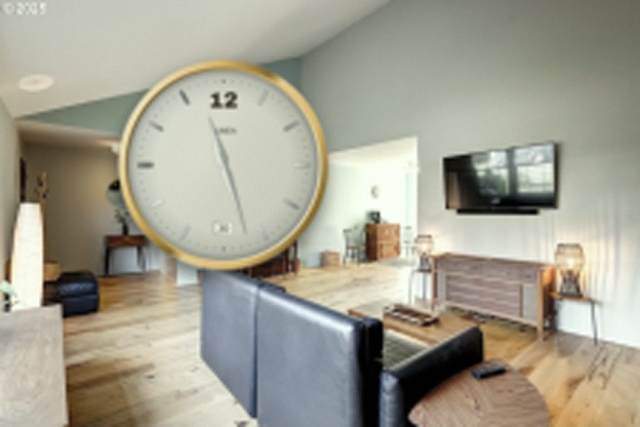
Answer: 11,27
